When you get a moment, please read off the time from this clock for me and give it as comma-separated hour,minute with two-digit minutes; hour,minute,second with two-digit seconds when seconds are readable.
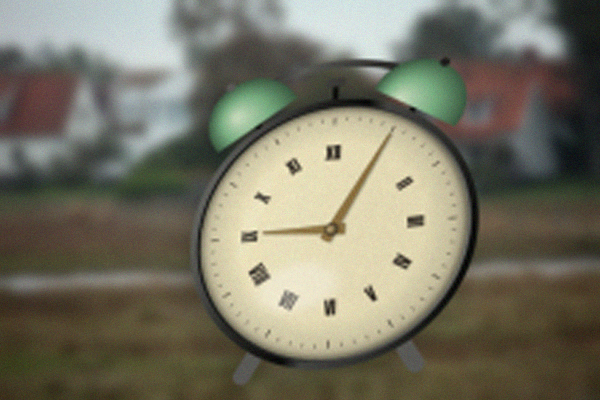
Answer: 9,05
